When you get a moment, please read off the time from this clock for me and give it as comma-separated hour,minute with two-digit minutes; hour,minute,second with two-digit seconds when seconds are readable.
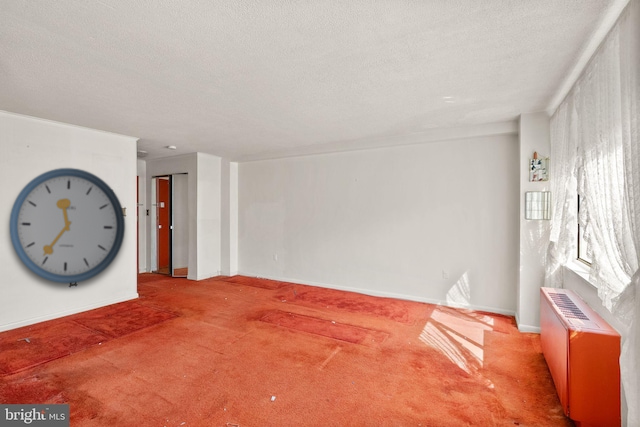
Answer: 11,36
